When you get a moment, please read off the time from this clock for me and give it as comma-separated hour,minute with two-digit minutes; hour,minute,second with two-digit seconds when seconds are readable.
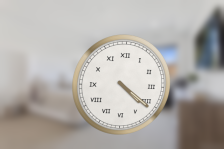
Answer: 4,21
